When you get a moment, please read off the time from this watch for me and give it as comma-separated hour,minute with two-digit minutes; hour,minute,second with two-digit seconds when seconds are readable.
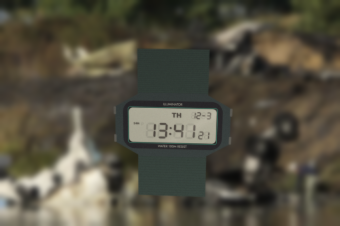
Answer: 13,41
